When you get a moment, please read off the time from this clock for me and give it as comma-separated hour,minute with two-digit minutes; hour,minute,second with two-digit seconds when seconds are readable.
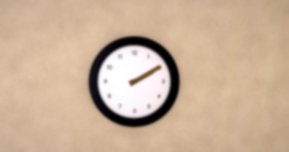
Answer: 2,10
